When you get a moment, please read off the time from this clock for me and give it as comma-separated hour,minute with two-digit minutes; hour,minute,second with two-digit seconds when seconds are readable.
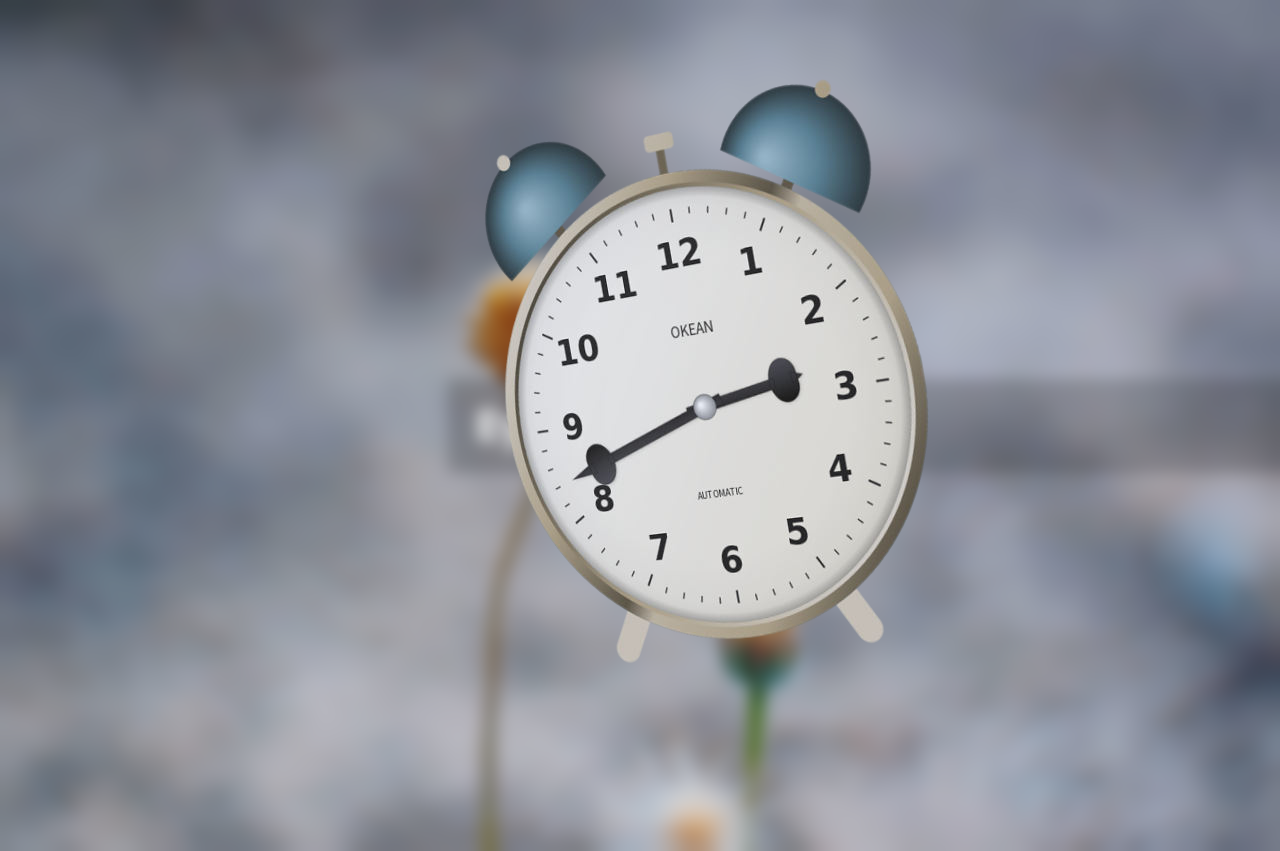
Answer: 2,42
